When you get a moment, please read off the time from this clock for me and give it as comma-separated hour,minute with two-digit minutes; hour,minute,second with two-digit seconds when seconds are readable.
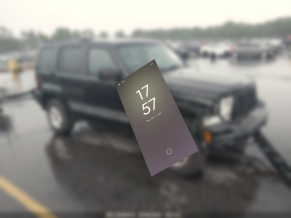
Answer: 17,57
